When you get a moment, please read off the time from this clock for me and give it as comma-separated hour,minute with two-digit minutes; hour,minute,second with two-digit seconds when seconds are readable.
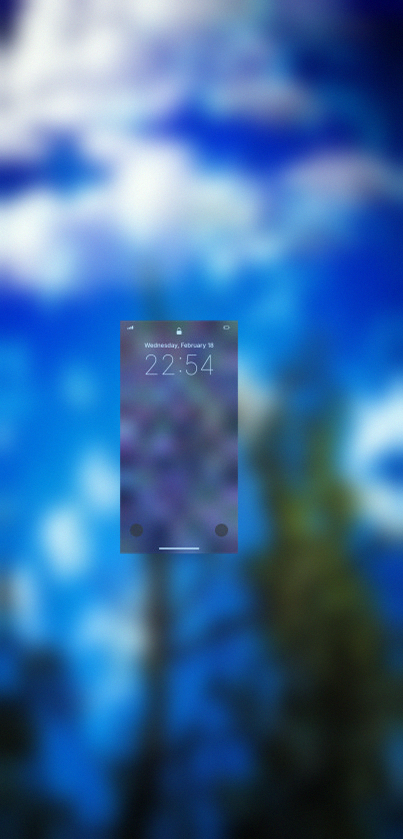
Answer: 22,54
